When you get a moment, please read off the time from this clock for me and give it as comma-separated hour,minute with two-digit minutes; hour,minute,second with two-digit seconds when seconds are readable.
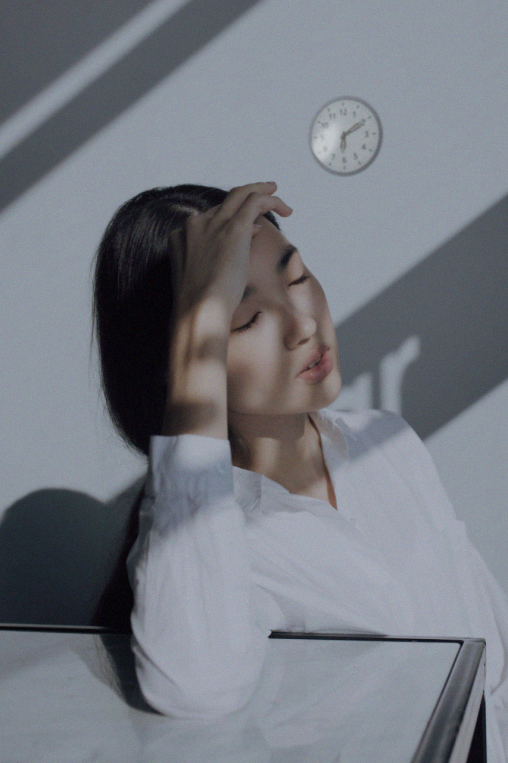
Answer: 6,10
